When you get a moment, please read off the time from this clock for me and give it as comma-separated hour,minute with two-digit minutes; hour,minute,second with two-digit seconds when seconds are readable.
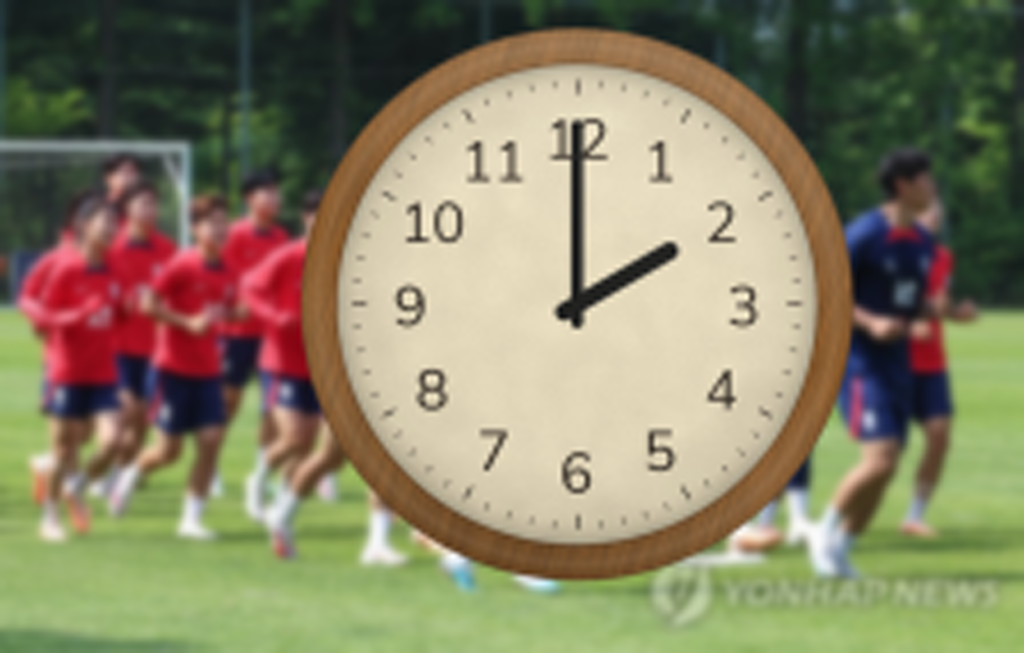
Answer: 2,00
